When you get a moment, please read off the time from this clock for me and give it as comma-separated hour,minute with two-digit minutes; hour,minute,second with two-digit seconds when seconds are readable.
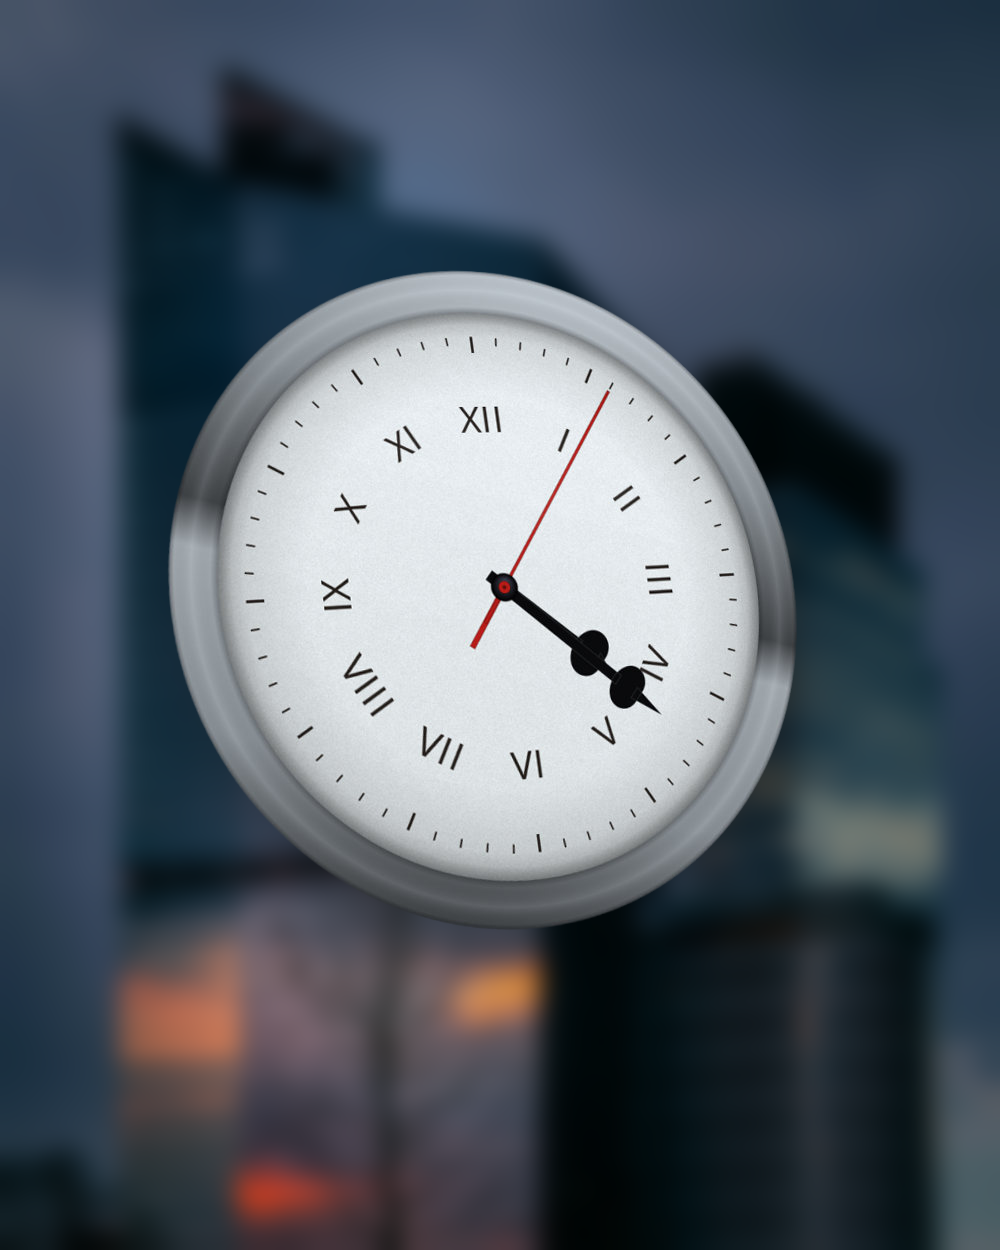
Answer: 4,22,06
